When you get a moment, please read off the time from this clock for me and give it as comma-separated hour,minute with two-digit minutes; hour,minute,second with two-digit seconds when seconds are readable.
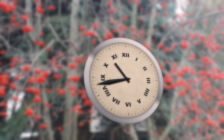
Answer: 10,43
